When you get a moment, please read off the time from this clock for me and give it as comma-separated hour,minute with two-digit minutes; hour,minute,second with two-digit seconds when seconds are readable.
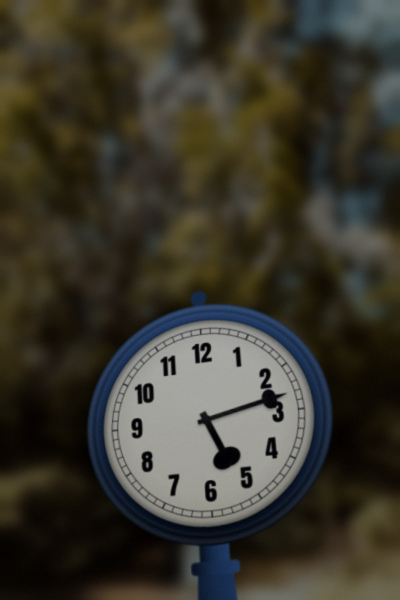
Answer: 5,13
